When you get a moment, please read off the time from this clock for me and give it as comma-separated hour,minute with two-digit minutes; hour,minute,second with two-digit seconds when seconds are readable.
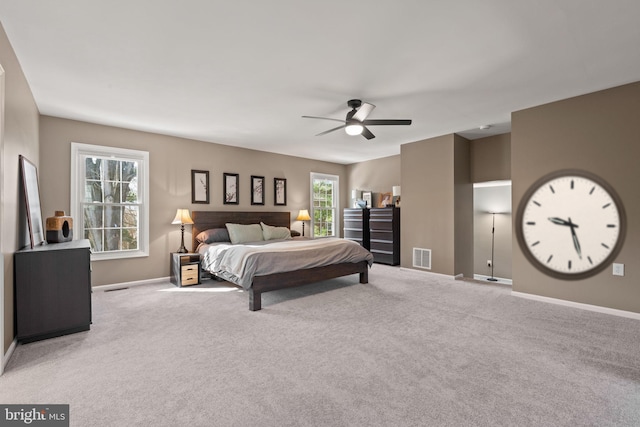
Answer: 9,27
